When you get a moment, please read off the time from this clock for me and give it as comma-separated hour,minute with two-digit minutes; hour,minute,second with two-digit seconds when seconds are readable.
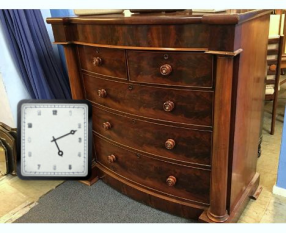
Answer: 5,11
